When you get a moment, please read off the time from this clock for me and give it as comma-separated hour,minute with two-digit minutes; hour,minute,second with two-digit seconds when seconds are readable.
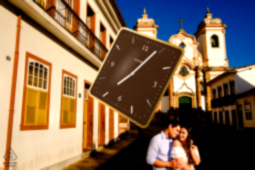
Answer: 7,04
